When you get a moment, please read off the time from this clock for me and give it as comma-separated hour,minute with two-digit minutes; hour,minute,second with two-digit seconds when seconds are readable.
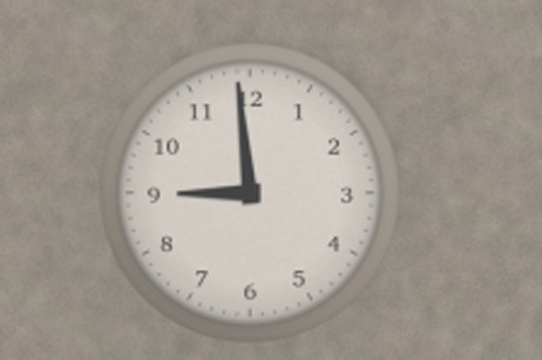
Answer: 8,59
